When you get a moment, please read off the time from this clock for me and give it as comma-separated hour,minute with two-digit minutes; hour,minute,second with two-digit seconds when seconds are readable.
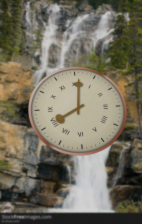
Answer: 8,01
